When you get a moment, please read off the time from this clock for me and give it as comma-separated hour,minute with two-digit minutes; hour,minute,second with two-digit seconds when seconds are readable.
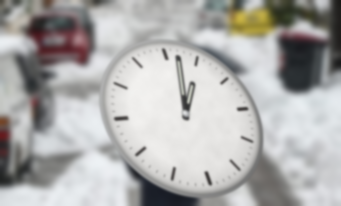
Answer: 1,02
